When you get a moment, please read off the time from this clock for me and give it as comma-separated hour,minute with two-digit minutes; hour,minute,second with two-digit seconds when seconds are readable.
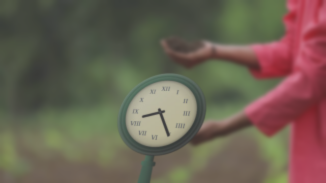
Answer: 8,25
